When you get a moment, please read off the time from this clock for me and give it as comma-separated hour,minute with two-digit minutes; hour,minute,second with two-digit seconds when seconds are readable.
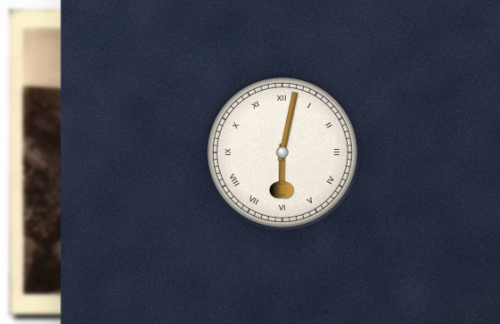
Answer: 6,02
